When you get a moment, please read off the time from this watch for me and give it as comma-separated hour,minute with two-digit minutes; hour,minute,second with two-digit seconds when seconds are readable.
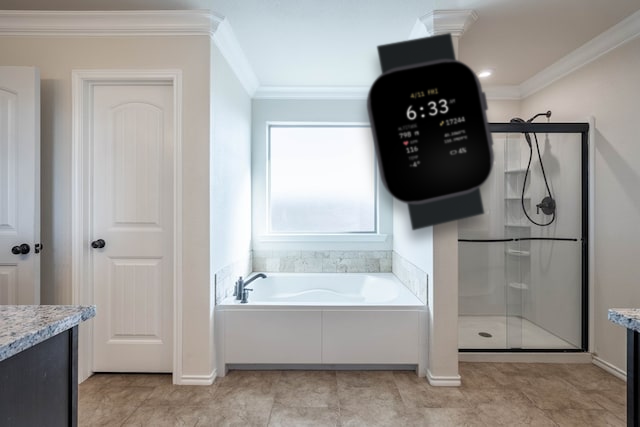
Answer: 6,33
